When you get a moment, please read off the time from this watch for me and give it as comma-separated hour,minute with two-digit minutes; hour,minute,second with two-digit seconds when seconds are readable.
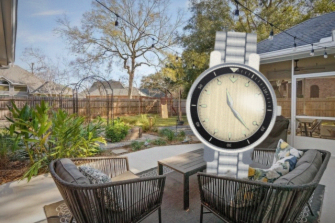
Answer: 11,23
